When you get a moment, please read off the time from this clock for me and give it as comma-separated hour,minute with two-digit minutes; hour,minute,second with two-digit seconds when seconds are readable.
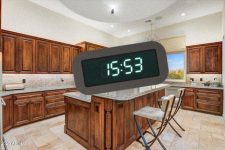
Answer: 15,53
